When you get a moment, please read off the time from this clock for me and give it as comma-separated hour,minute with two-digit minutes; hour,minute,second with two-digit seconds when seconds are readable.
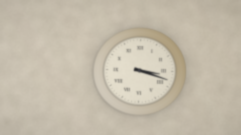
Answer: 3,18
